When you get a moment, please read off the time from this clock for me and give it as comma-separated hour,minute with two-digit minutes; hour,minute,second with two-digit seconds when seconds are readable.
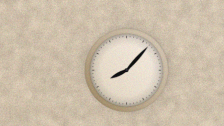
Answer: 8,07
